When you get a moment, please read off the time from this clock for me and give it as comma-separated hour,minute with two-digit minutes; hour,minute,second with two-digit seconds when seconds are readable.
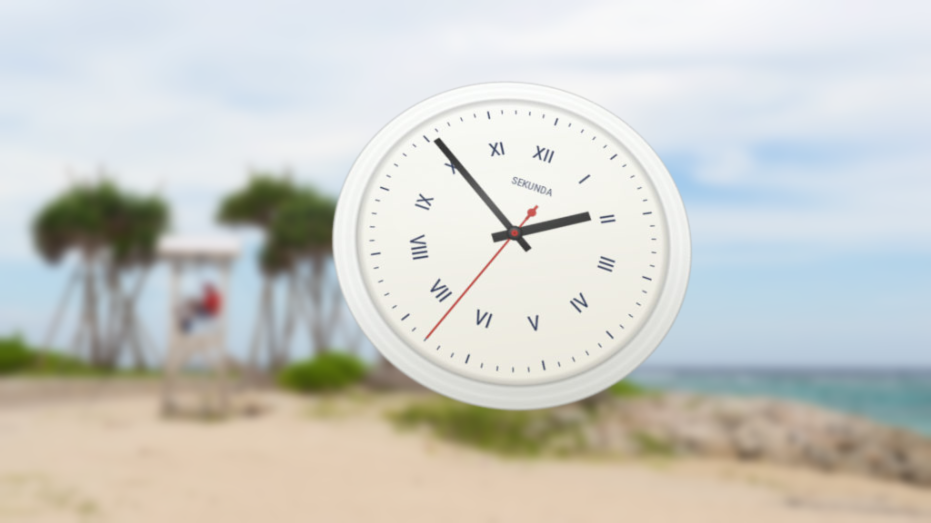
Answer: 1,50,33
